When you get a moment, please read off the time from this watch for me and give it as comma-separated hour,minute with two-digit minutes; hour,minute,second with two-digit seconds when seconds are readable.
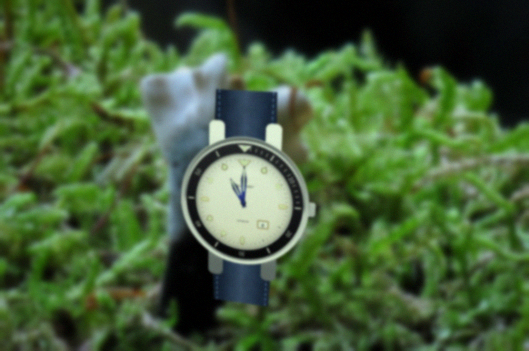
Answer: 11,00
